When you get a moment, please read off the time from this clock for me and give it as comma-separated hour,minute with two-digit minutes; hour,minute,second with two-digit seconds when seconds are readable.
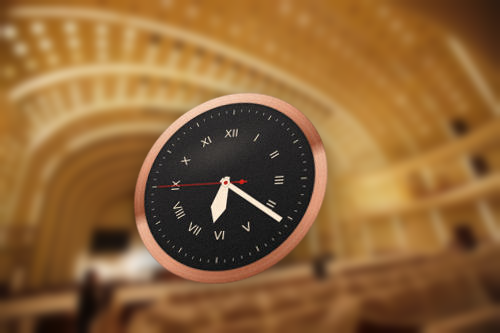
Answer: 6,20,45
